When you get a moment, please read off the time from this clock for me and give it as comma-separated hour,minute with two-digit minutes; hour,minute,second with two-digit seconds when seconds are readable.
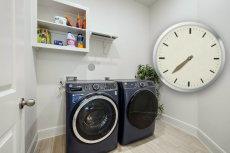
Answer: 7,38
